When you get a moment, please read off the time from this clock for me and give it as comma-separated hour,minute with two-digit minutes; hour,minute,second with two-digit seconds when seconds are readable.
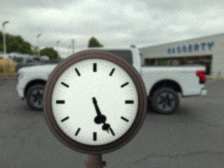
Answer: 5,26
